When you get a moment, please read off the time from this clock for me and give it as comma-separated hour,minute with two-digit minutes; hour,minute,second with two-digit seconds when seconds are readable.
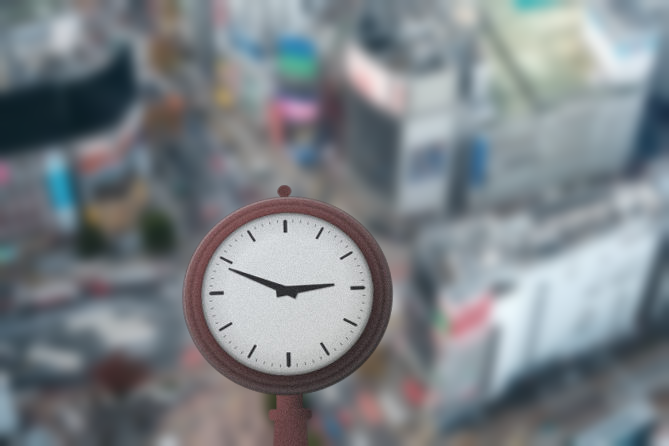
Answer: 2,49
